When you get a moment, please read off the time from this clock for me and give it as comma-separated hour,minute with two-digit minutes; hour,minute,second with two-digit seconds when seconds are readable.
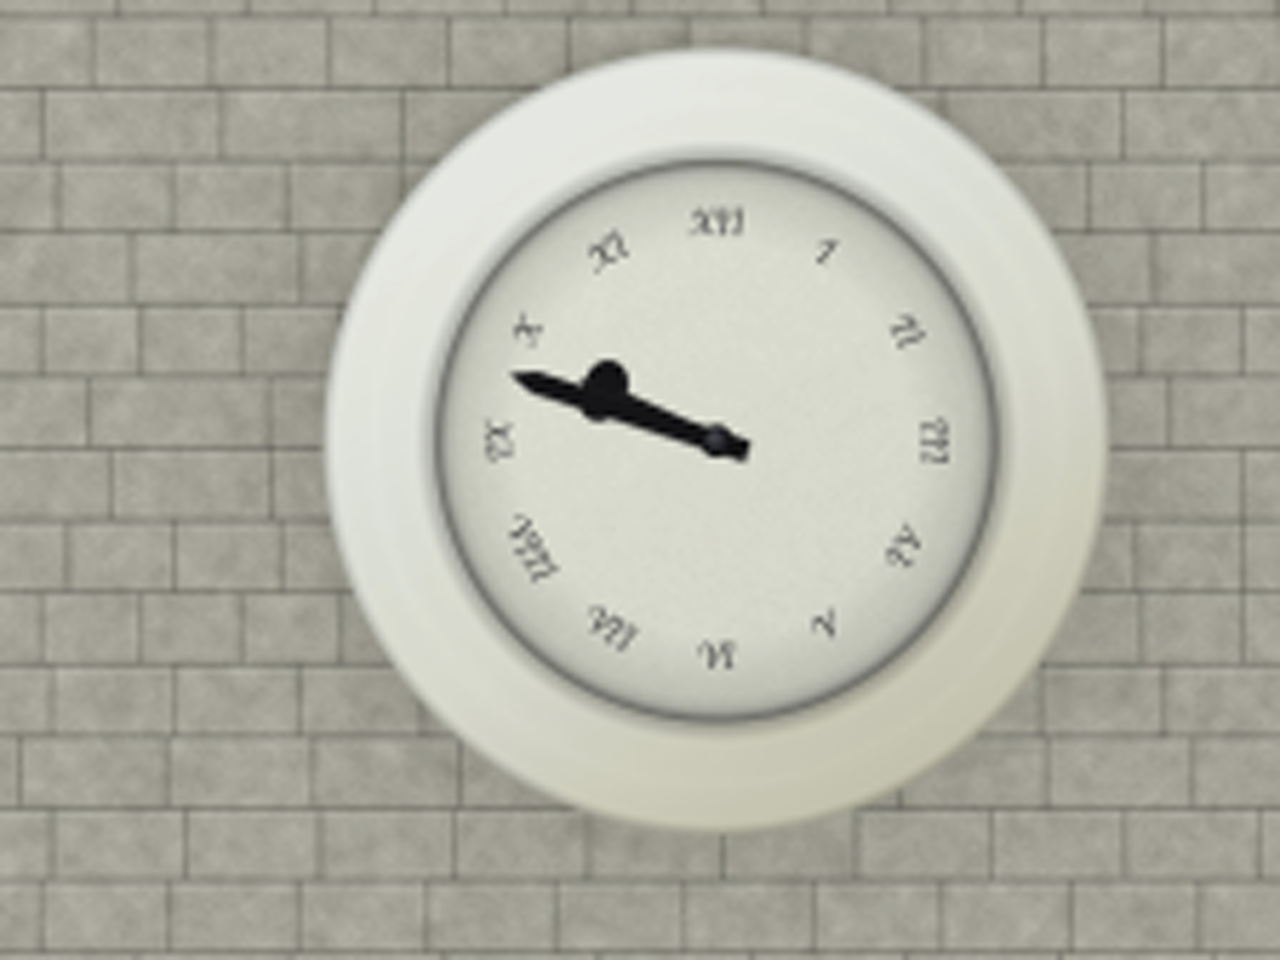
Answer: 9,48
